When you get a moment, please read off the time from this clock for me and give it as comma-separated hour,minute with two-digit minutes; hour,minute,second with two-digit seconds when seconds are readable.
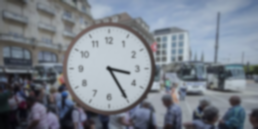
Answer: 3,25
